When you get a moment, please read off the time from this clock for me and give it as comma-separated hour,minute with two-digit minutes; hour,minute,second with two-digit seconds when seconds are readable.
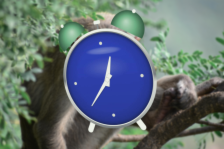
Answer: 12,37
